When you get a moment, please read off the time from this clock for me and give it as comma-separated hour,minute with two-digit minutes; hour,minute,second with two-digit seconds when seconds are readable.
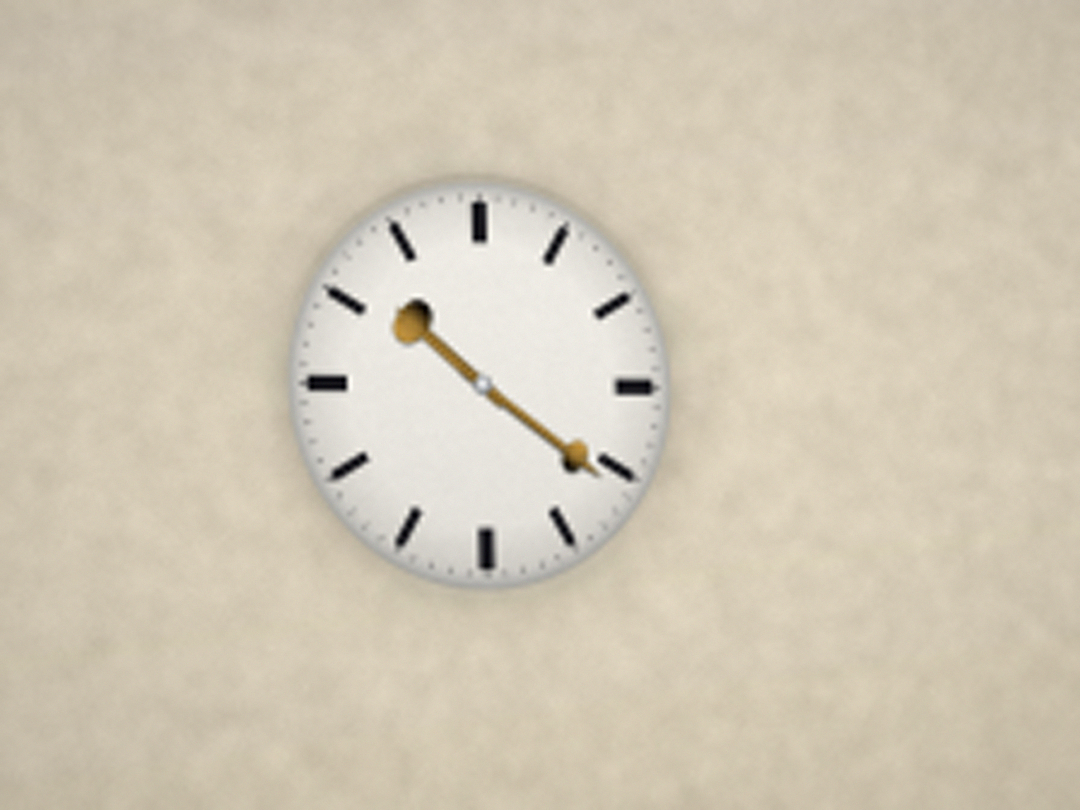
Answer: 10,21
